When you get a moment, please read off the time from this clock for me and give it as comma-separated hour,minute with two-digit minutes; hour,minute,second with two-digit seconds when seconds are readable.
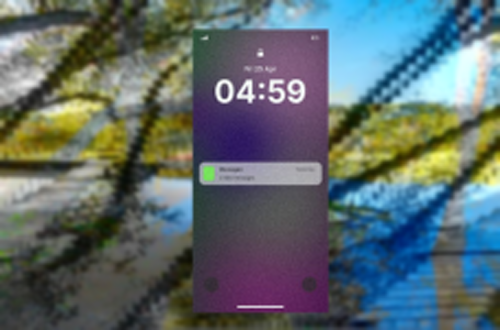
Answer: 4,59
